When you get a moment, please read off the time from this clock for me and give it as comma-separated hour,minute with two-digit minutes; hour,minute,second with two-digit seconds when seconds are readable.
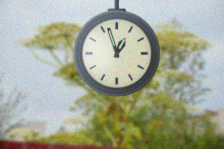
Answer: 12,57
